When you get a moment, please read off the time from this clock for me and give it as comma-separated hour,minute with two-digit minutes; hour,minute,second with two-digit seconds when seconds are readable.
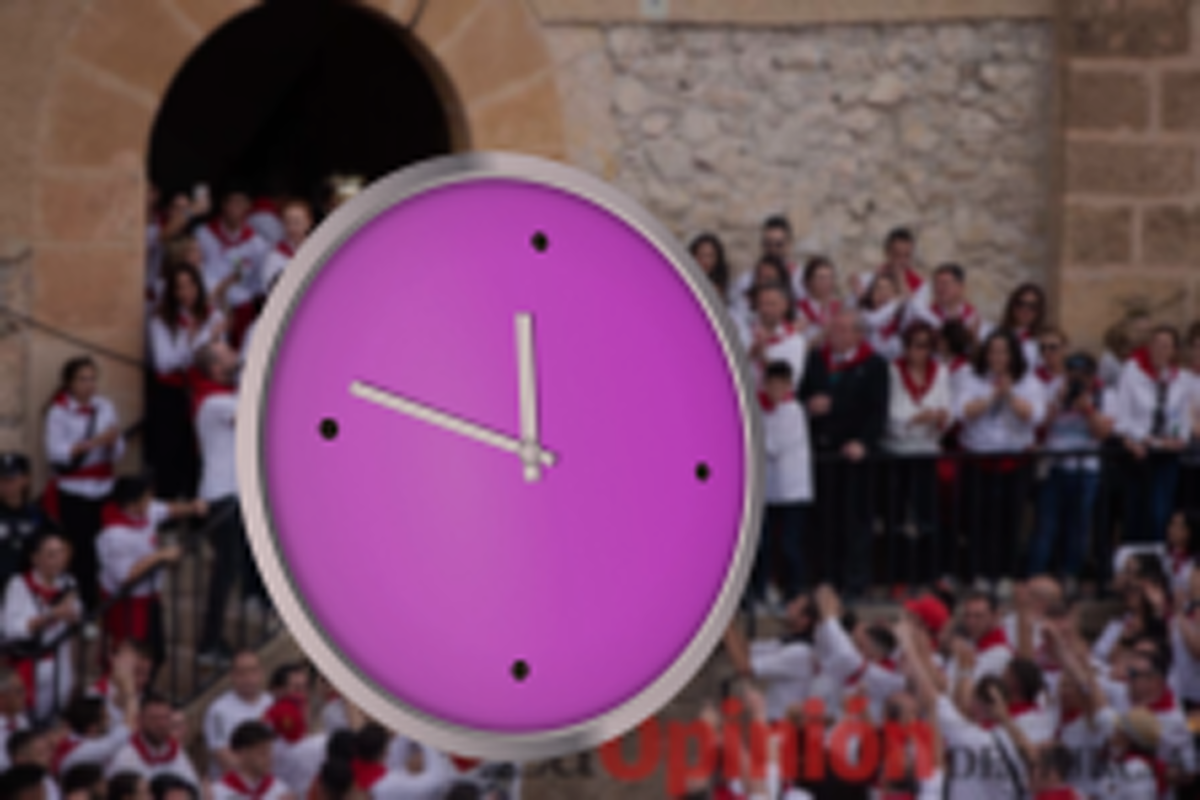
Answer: 11,47
